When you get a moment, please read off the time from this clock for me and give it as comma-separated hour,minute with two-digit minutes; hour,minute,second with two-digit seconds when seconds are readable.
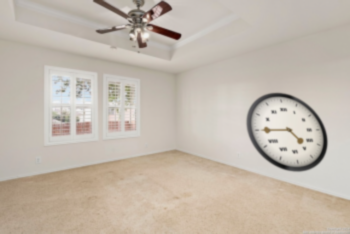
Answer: 4,45
